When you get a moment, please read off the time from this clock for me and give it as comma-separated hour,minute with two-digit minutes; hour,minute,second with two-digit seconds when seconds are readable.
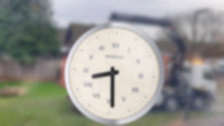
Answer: 8,29
